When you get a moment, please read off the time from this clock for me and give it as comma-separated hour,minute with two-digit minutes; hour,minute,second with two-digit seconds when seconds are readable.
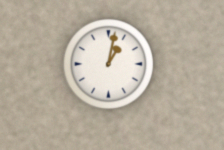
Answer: 1,02
